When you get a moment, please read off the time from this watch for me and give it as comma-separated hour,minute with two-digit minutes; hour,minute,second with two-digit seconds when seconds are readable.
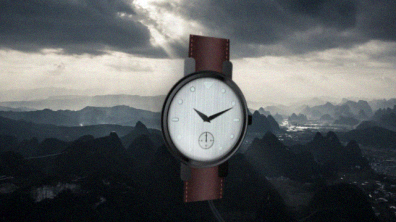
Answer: 10,11
